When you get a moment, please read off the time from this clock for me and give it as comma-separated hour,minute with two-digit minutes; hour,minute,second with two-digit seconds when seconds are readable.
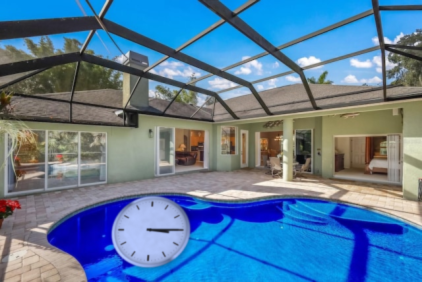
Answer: 3,15
